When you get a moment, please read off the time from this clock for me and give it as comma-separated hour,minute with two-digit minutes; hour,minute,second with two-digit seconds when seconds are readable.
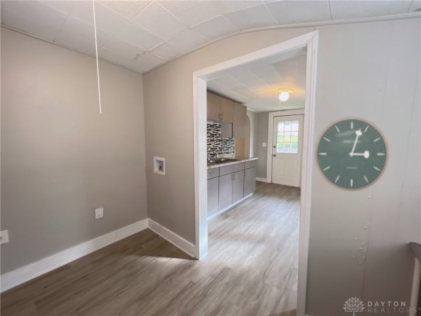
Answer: 3,03
